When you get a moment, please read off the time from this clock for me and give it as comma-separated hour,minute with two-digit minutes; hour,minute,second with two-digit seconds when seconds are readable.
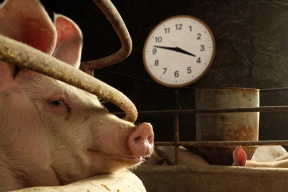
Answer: 3,47
